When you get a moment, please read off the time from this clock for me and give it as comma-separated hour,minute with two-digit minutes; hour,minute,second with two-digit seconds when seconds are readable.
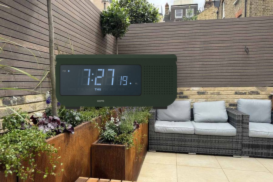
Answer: 7,27,19
